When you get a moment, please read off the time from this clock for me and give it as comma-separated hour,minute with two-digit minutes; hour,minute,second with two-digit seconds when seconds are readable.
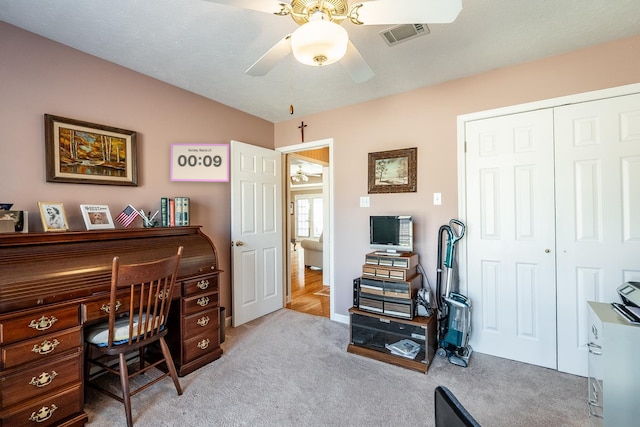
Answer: 0,09
